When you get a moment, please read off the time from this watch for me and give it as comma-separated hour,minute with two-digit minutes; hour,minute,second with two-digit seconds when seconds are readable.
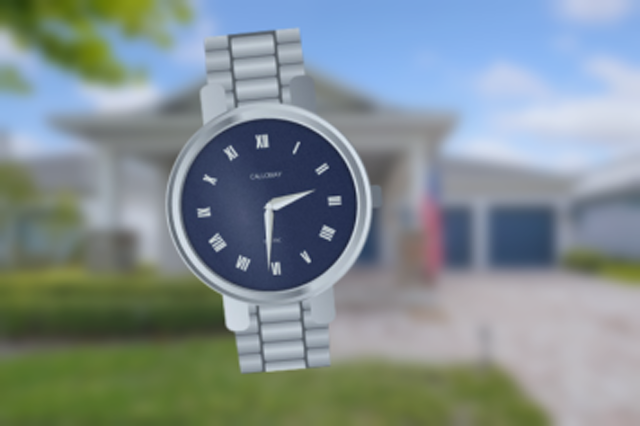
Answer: 2,31
